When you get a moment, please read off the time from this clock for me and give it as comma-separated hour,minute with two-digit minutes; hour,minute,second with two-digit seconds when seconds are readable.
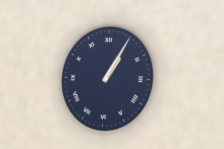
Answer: 1,05
